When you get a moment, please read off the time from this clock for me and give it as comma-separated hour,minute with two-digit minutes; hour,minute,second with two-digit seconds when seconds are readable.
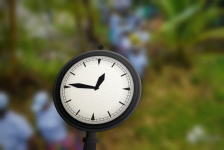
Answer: 12,46
